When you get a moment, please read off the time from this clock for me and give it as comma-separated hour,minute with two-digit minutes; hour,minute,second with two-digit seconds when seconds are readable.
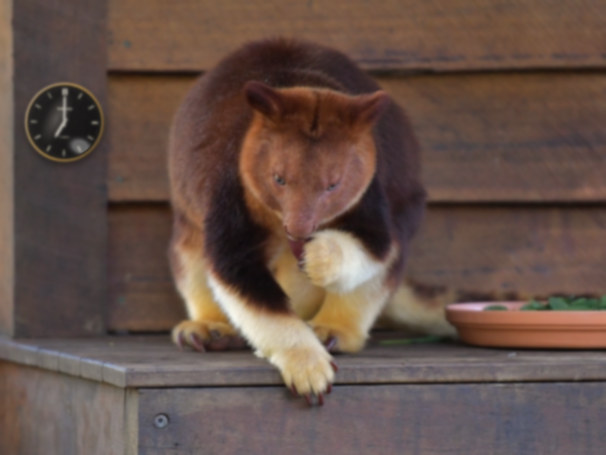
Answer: 7,00
